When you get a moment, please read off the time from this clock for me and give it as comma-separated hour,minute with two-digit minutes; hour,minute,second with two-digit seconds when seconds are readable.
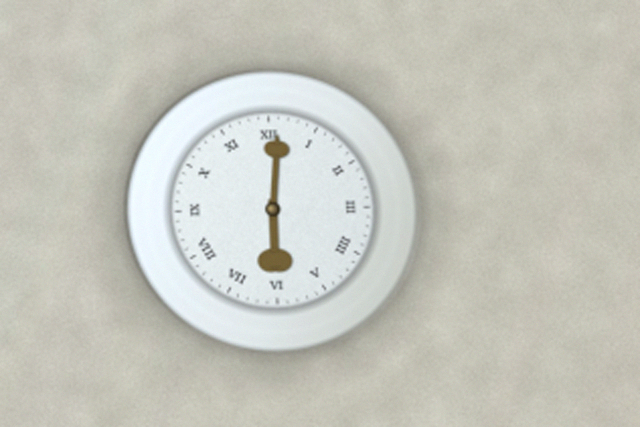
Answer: 6,01
